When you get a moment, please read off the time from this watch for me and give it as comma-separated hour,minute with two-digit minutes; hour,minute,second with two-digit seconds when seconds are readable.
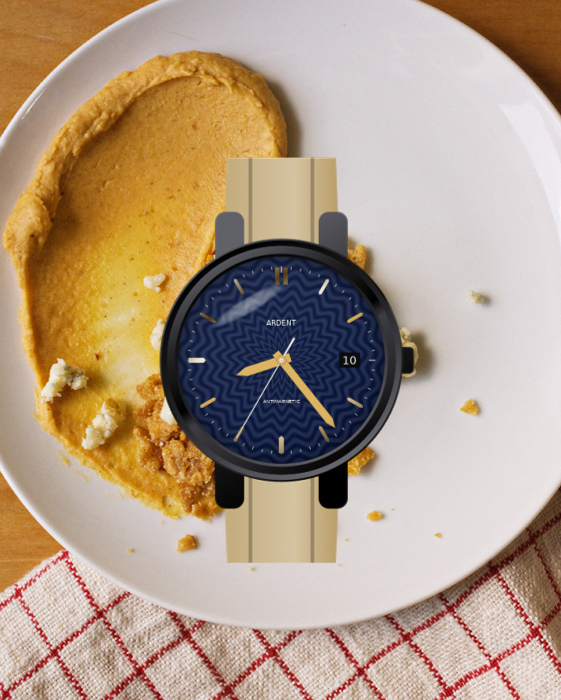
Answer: 8,23,35
